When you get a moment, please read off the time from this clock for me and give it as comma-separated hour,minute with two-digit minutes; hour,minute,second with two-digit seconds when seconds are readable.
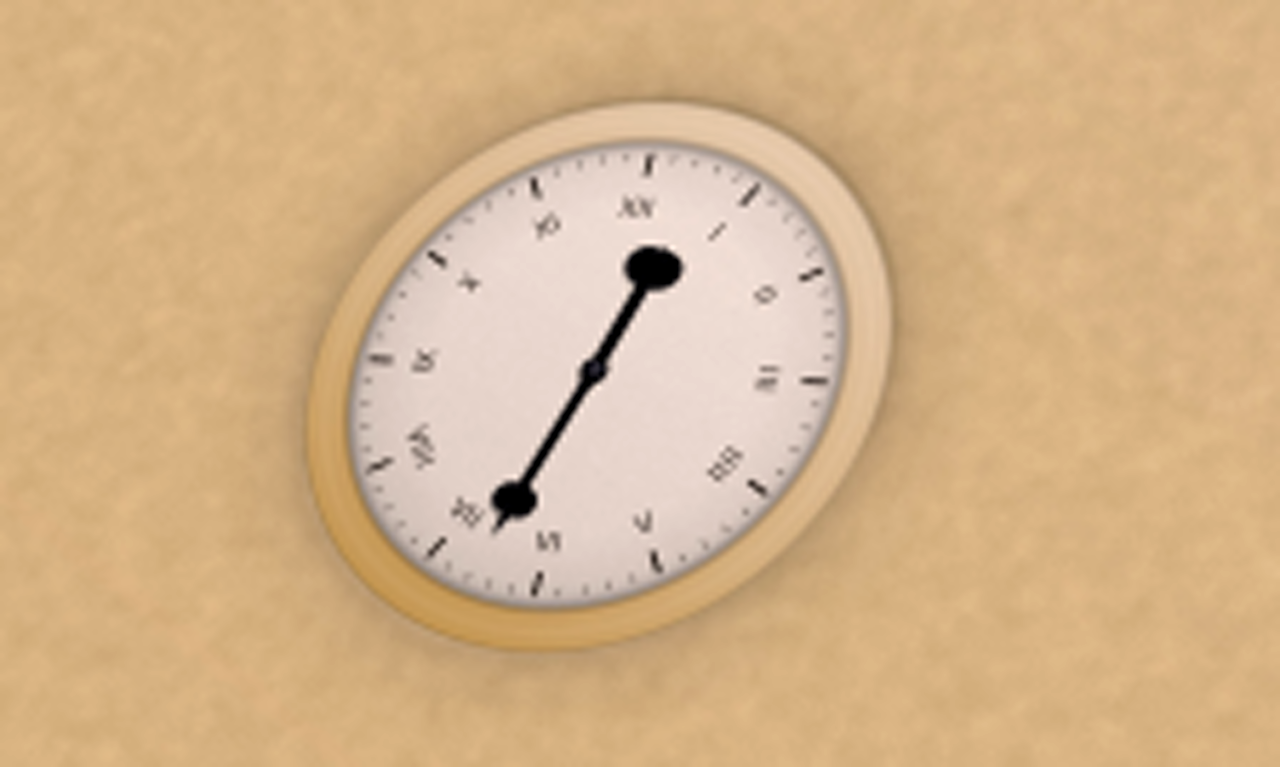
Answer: 12,33
